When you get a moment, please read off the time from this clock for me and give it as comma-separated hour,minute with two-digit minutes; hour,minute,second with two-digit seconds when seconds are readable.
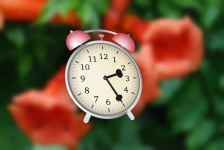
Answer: 2,25
